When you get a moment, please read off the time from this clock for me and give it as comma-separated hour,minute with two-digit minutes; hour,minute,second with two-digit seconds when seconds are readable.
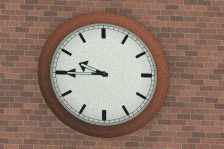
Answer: 9,45
